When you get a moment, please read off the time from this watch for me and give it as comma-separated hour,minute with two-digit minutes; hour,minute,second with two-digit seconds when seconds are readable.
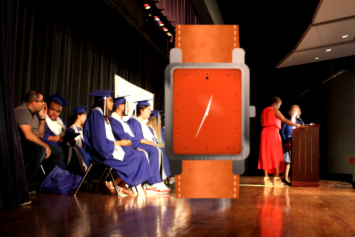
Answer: 12,34
